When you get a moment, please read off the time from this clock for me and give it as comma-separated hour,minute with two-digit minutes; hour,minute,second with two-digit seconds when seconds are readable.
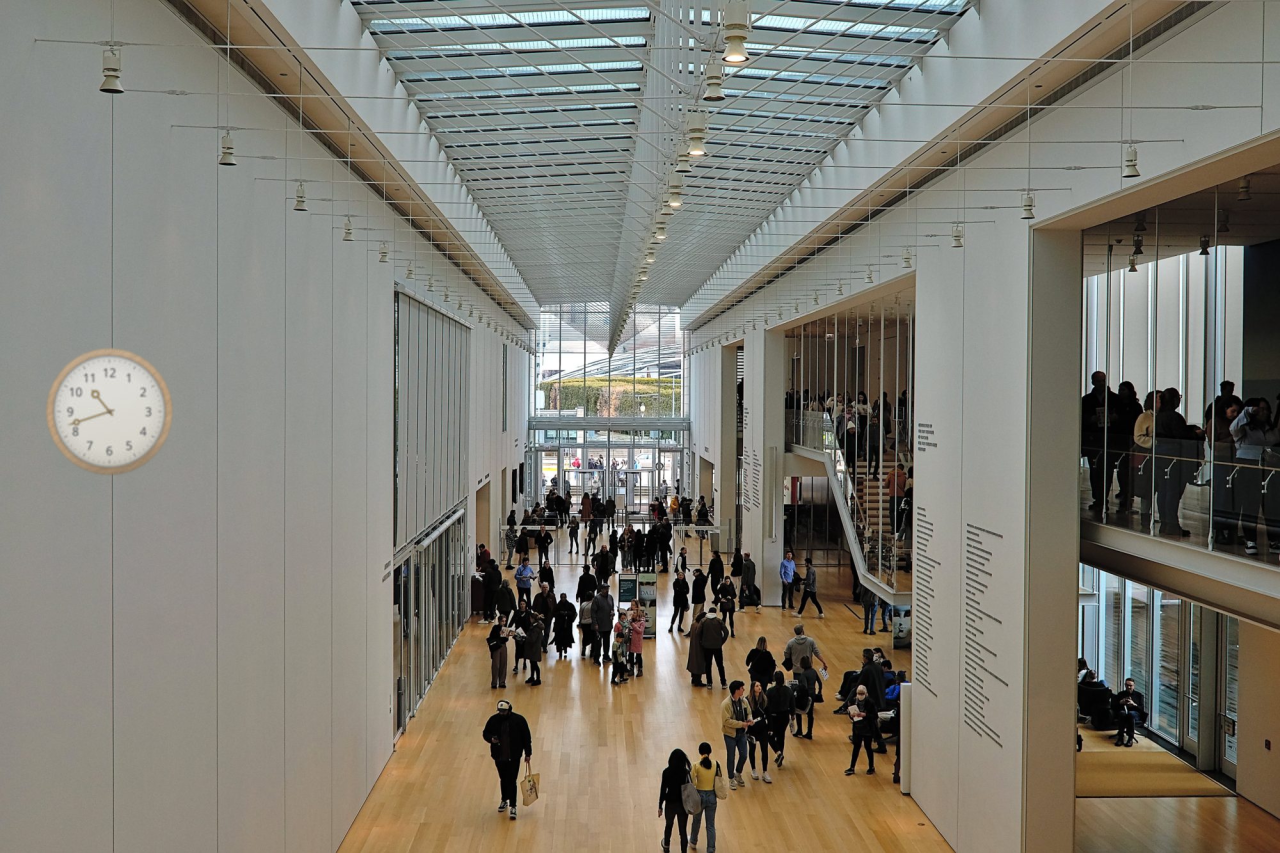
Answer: 10,42
